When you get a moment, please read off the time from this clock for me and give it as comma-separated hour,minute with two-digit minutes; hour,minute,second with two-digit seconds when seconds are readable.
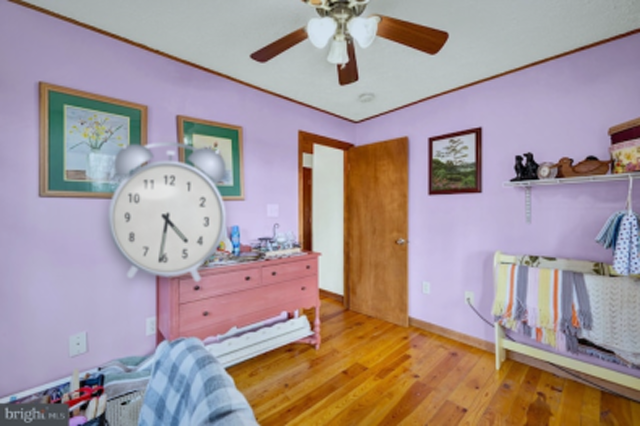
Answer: 4,31
